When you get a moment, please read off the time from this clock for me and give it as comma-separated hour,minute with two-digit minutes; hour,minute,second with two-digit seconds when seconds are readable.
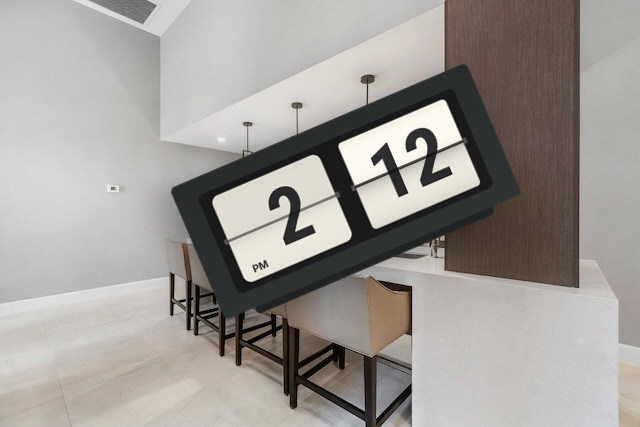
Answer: 2,12
